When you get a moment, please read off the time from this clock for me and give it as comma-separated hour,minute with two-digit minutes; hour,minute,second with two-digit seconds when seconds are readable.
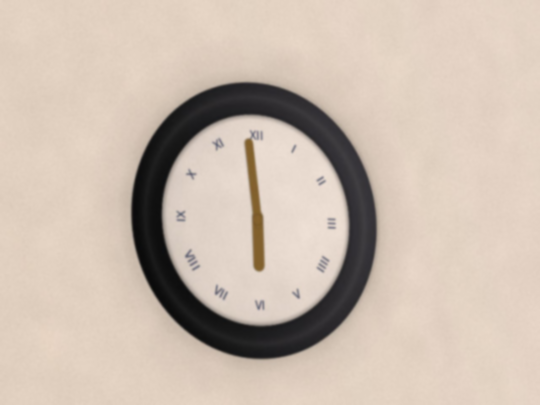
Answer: 5,59
